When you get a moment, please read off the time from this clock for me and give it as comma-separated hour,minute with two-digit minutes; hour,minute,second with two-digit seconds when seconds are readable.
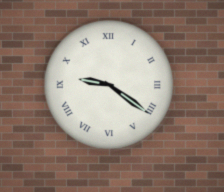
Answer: 9,21
